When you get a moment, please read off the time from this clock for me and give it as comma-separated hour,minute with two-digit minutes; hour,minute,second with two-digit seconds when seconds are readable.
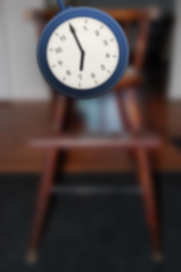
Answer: 7,00
